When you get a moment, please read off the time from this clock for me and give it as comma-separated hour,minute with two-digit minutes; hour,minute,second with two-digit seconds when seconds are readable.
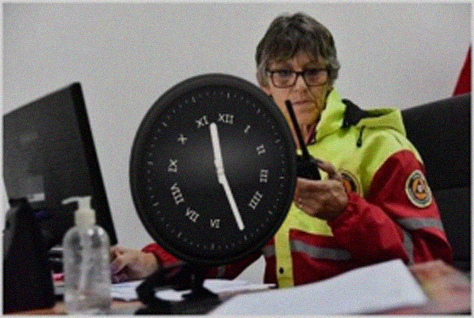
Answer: 11,25
